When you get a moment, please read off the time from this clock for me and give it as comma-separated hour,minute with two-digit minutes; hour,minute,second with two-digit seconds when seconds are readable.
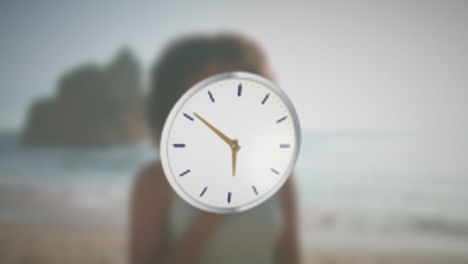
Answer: 5,51
